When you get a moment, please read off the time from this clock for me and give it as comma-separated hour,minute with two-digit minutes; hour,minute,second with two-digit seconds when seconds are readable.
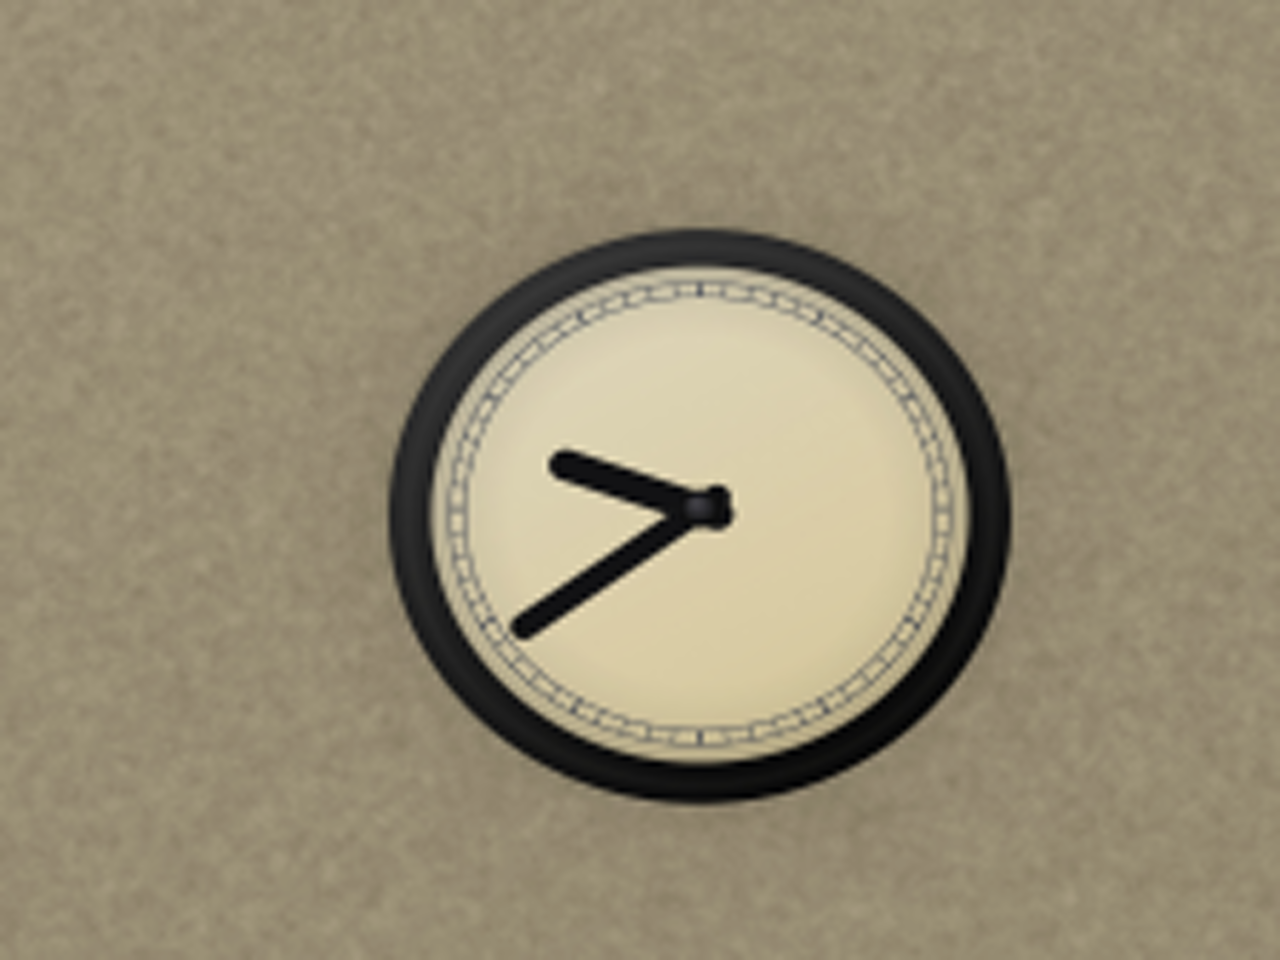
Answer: 9,39
